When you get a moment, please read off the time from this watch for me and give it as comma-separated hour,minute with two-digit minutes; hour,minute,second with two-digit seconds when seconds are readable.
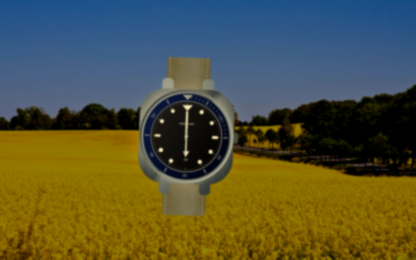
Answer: 6,00
